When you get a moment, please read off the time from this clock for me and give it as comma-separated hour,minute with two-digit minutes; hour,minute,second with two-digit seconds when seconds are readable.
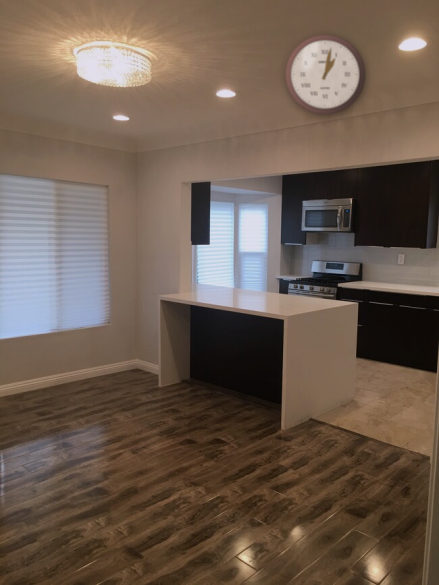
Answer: 1,02
